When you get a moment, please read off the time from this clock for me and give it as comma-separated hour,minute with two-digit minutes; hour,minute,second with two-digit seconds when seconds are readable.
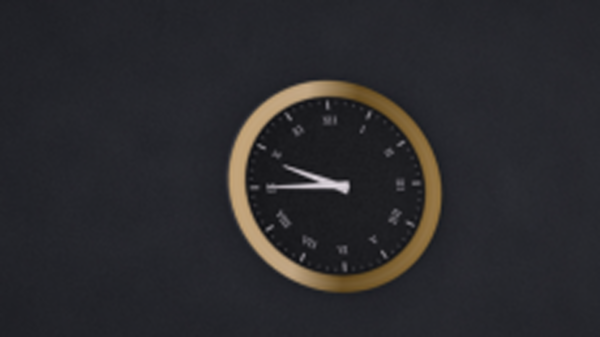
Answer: 9,45
